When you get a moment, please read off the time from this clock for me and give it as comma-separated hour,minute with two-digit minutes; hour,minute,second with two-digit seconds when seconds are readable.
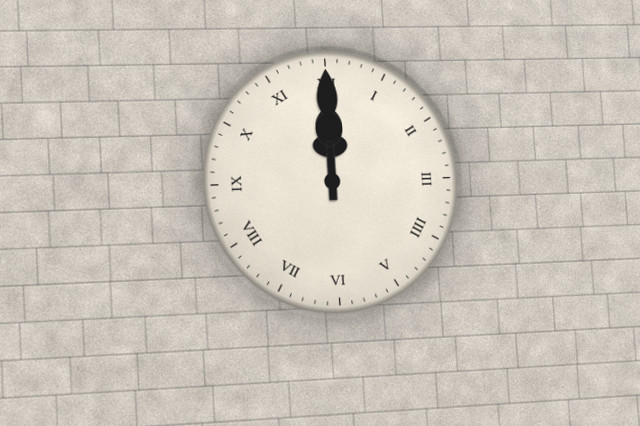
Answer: 12,00
